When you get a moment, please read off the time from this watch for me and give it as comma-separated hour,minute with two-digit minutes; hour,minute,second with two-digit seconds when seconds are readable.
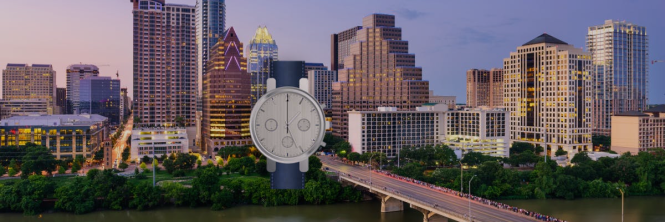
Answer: 1,26
